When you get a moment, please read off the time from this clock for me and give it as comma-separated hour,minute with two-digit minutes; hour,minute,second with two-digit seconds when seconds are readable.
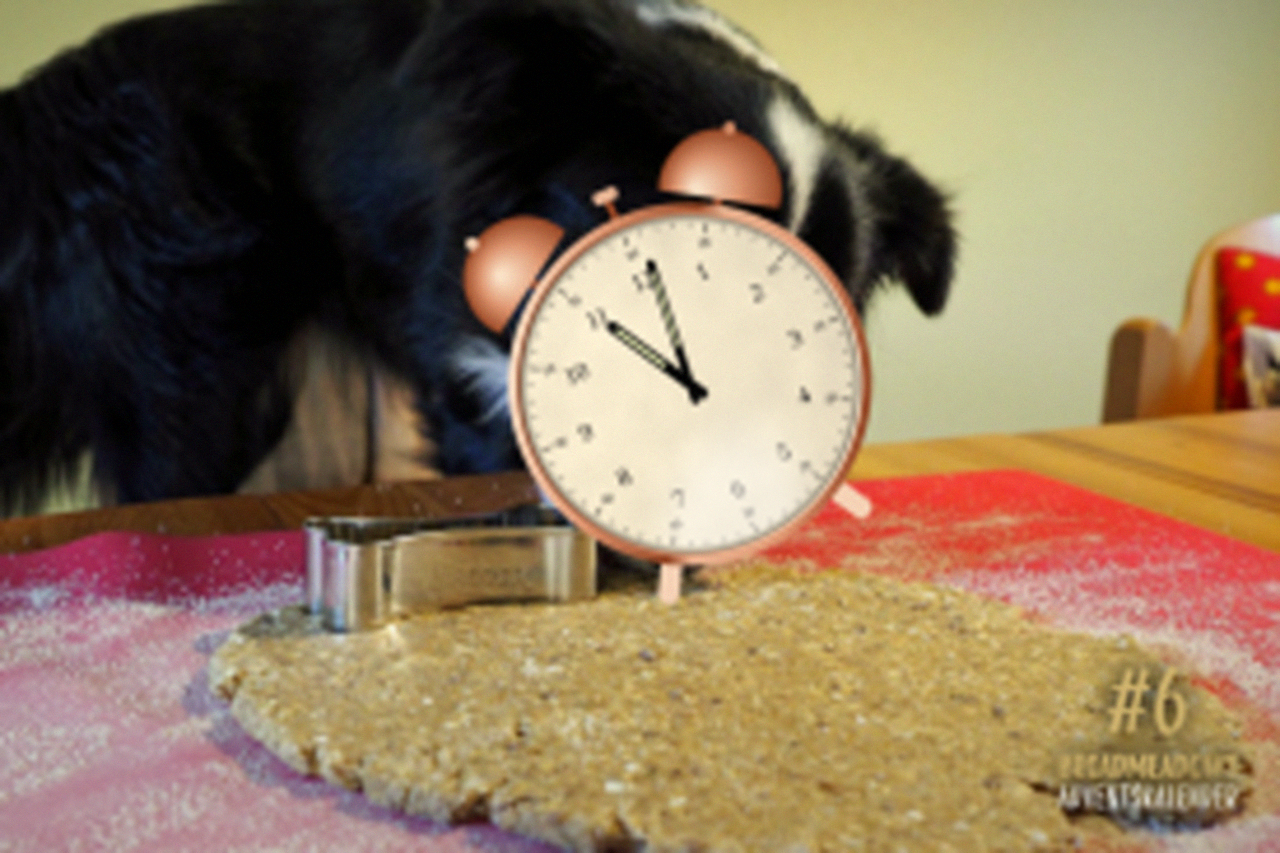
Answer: 11,01
